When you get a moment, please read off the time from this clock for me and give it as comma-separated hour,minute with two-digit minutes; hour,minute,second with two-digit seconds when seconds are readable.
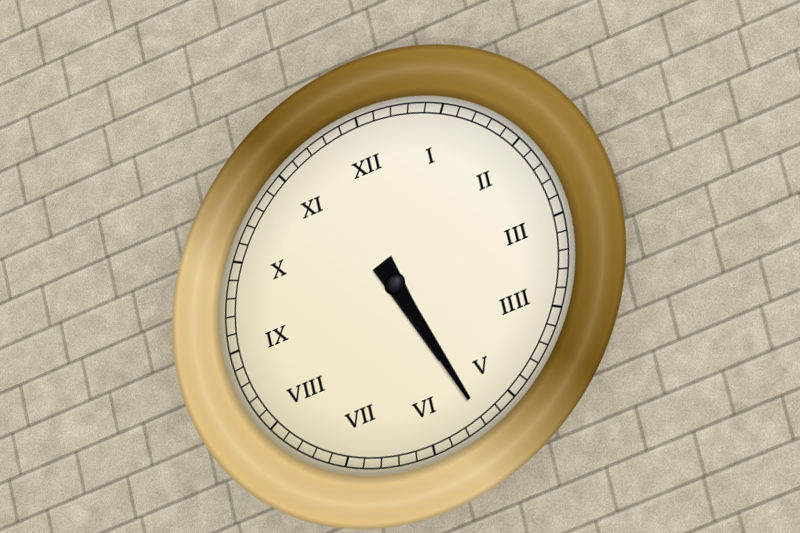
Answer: 5,27
